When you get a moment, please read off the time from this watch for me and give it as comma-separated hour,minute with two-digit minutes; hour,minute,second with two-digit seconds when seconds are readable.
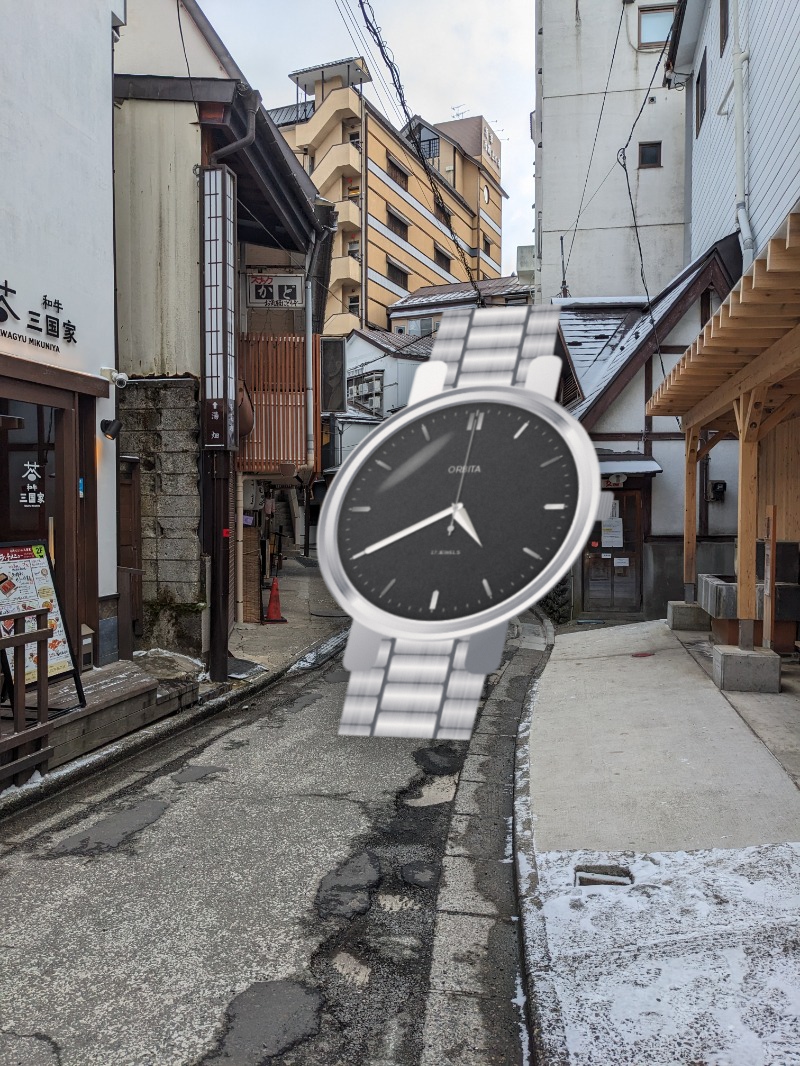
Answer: 4,40,00
